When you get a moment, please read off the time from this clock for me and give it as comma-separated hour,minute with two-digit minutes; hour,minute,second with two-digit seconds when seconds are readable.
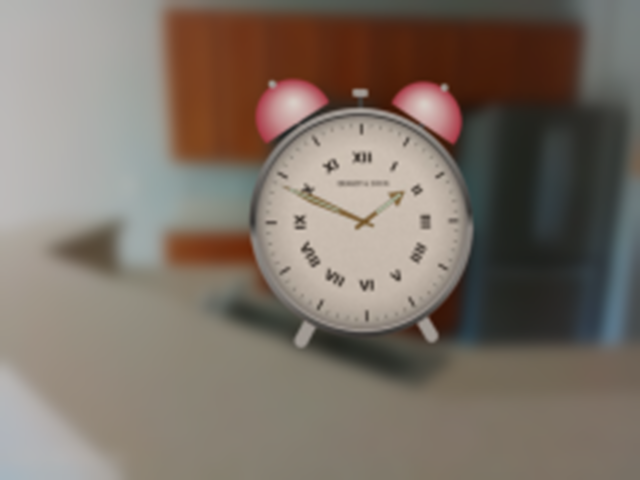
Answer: 1,49
